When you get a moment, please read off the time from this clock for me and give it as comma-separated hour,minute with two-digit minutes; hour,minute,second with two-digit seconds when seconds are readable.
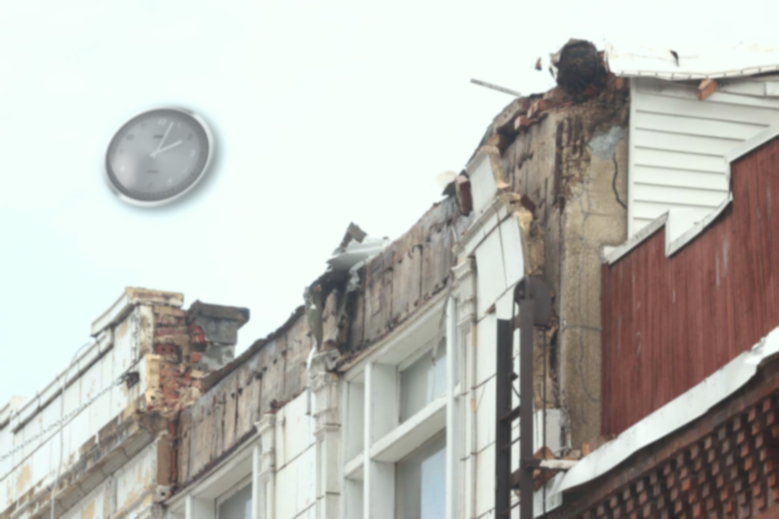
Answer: 2,03
